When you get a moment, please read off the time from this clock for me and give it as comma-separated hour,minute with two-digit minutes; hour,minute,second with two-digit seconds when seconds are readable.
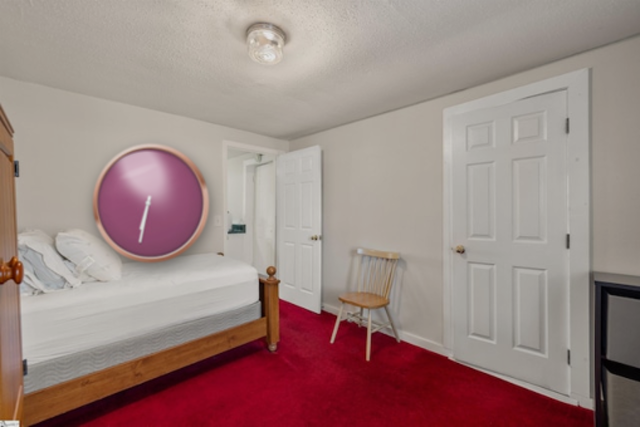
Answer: 6,32
